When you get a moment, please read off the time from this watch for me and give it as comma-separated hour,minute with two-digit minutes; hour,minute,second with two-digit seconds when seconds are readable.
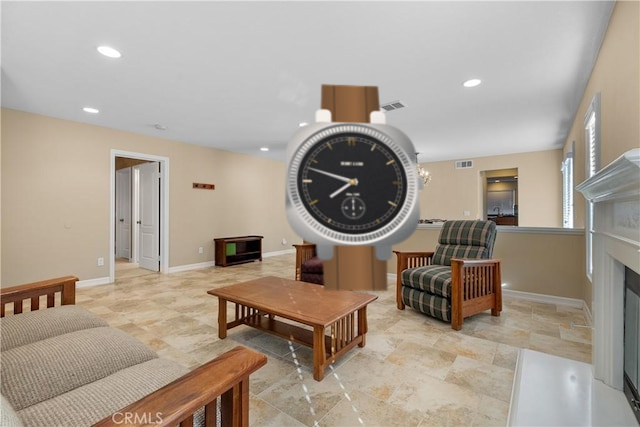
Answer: 7,48
